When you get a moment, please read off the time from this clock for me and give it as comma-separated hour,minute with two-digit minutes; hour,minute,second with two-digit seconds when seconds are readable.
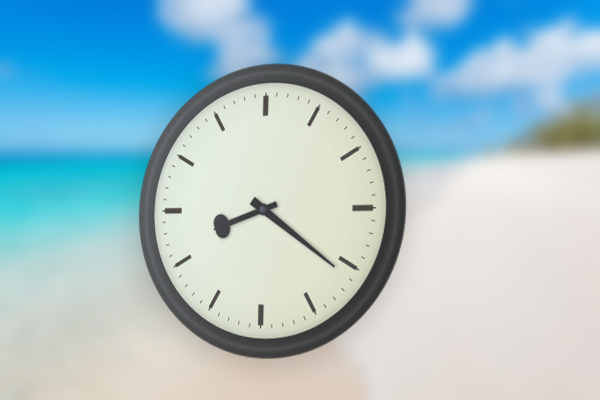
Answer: 8,21
